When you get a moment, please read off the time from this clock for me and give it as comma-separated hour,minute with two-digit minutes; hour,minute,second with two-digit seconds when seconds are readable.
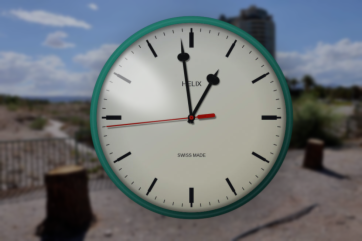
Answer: 12,58,44
